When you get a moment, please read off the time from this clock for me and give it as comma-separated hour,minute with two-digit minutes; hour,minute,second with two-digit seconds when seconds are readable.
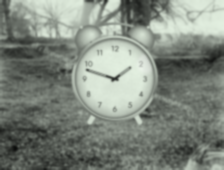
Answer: 1,48
